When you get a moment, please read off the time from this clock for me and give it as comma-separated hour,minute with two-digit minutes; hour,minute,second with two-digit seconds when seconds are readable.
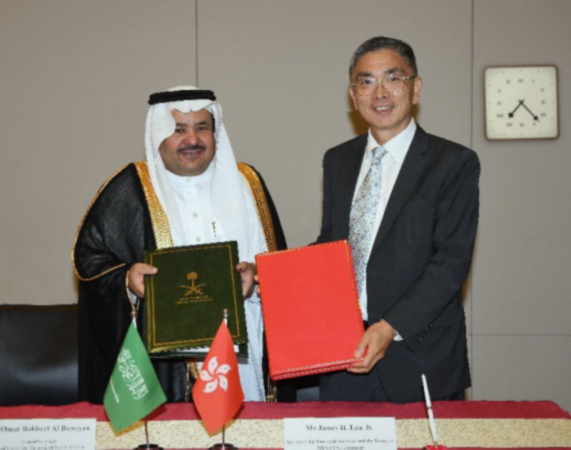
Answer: 7,23
